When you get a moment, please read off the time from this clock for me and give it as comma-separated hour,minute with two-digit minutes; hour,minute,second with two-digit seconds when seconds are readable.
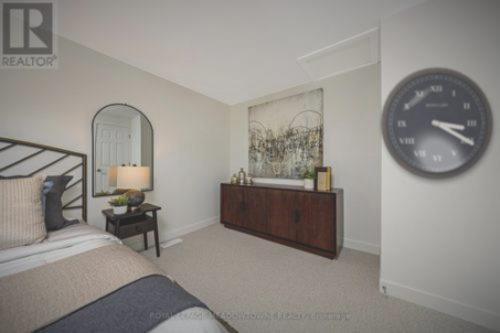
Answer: 3,20
